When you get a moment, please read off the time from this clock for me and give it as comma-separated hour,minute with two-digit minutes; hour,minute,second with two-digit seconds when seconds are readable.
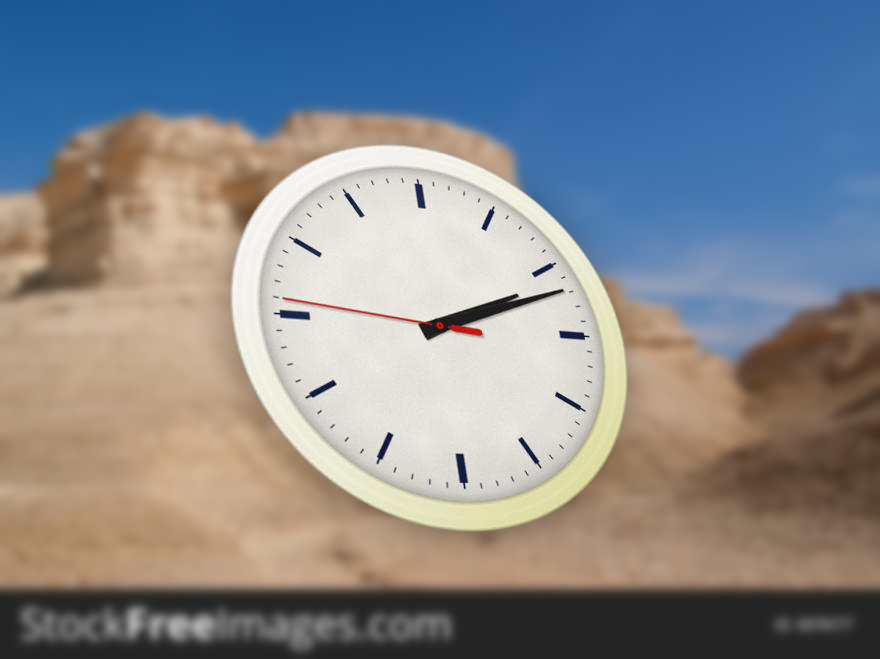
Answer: 2,11,46
